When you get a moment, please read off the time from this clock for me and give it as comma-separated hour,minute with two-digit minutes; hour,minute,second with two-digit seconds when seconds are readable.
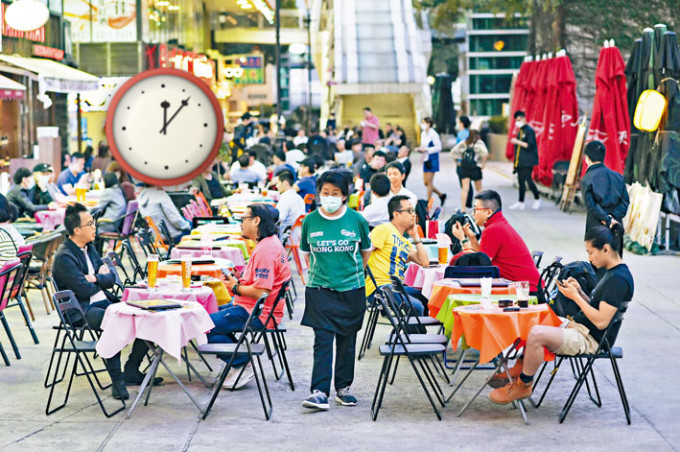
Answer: 12,07
